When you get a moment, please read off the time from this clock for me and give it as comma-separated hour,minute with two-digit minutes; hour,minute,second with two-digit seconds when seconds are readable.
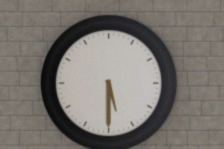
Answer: 5,30
